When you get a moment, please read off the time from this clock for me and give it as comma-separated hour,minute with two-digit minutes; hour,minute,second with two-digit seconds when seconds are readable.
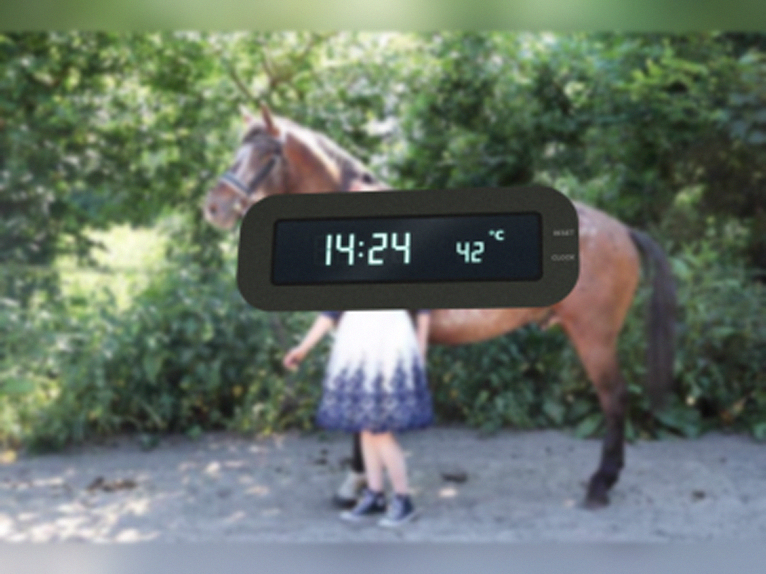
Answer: 14,24
